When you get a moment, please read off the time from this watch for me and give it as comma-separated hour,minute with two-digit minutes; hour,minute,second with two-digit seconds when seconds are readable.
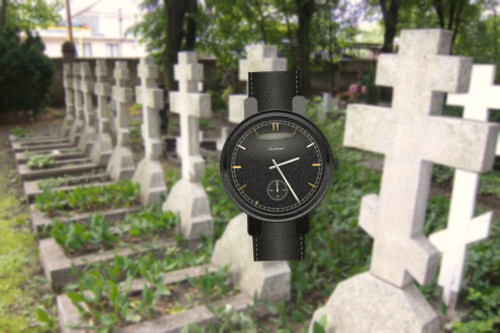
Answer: 2,25
